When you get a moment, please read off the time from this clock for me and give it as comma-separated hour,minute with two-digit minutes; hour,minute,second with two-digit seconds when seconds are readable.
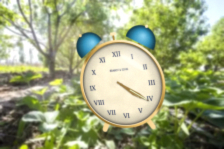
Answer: 4,21
